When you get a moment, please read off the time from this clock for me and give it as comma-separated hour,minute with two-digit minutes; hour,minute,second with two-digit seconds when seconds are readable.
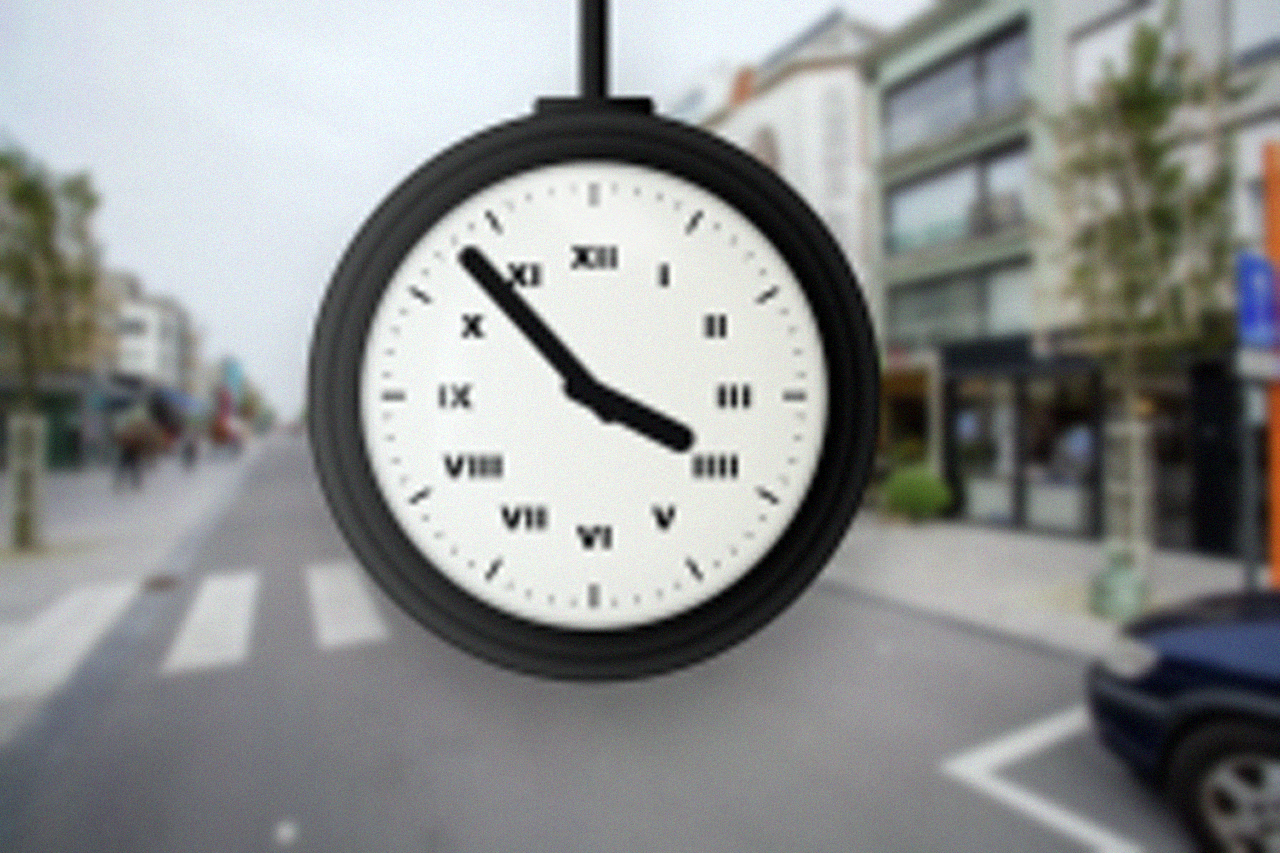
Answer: 3,53
